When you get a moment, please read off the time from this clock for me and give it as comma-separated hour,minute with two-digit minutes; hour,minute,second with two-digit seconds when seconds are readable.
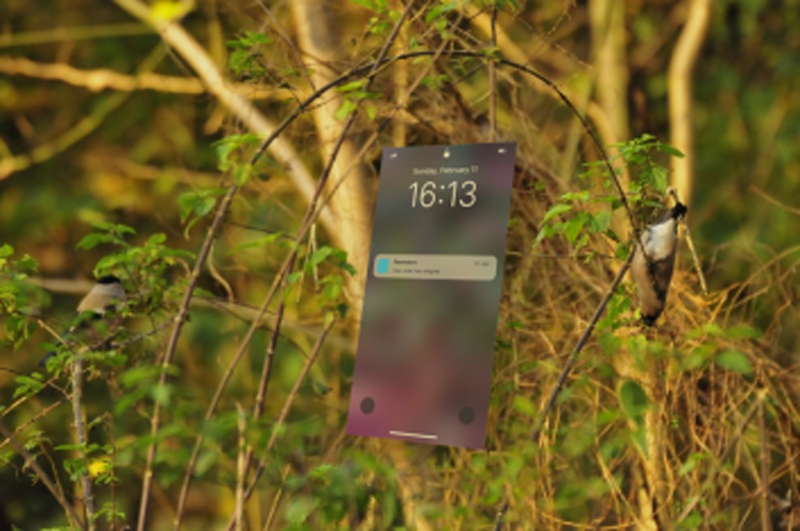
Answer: 16,13
